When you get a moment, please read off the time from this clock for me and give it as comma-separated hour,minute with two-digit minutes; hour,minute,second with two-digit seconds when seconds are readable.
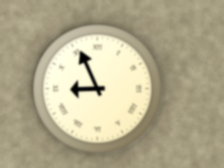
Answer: 8,56
